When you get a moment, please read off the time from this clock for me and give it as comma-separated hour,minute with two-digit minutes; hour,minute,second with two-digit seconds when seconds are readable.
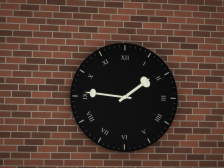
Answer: 1,46
